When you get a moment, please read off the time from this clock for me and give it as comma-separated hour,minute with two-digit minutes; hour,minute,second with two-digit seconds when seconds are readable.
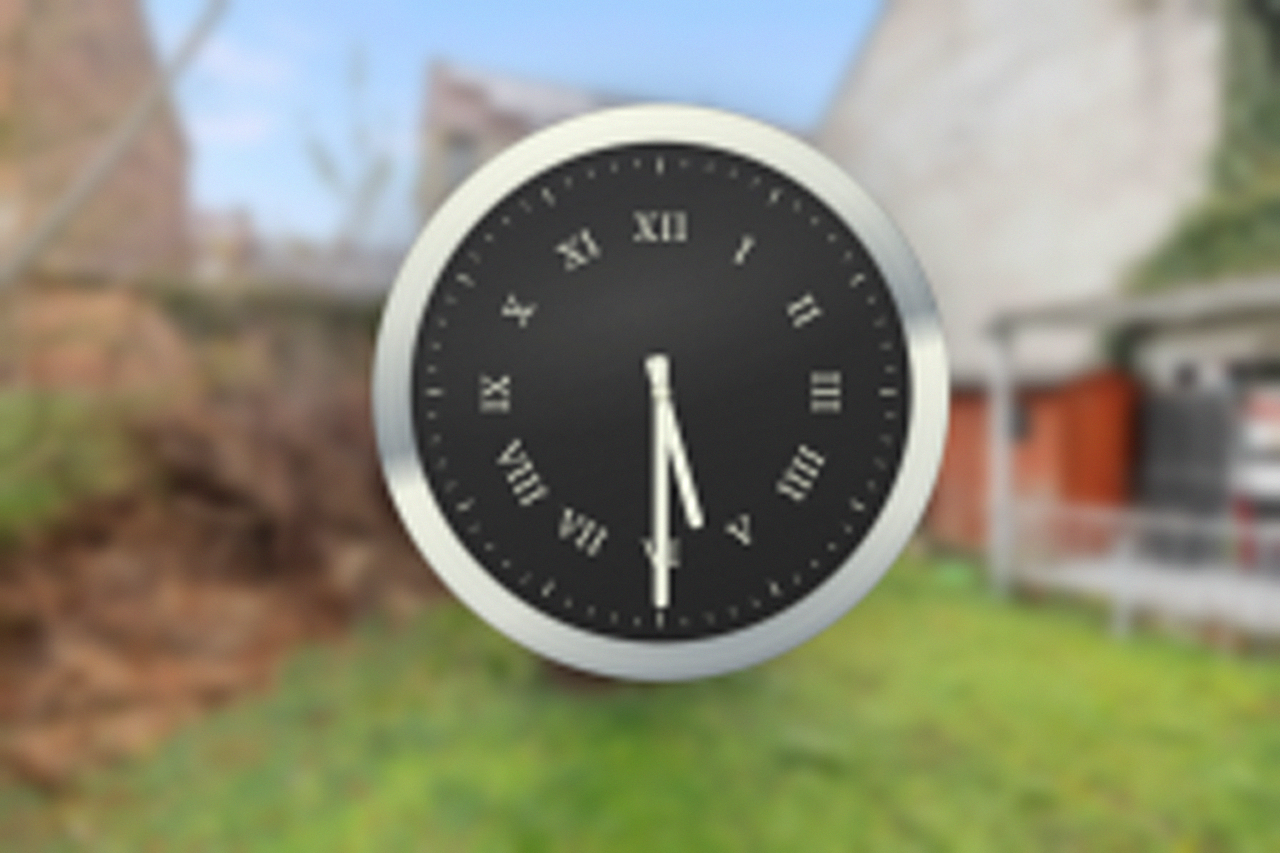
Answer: 5,30
